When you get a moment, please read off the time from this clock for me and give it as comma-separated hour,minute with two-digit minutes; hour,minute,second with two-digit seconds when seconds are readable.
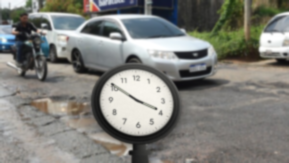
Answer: 3,51
